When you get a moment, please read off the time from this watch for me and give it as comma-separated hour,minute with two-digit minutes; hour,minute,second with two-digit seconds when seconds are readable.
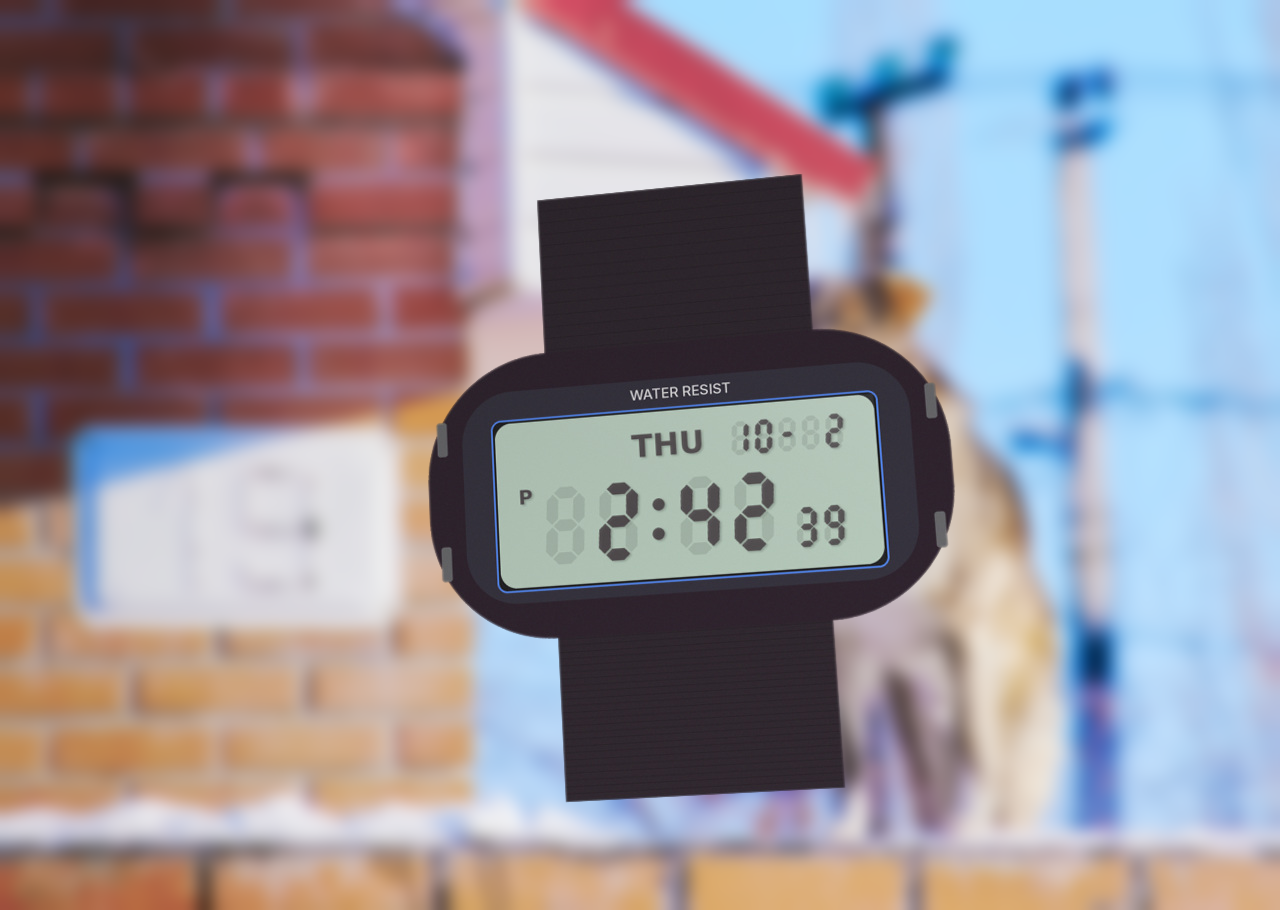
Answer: 2,42,39
